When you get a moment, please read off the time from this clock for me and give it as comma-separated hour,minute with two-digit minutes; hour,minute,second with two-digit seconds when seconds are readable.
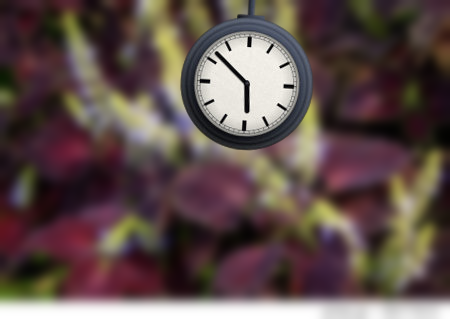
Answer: 5,52
